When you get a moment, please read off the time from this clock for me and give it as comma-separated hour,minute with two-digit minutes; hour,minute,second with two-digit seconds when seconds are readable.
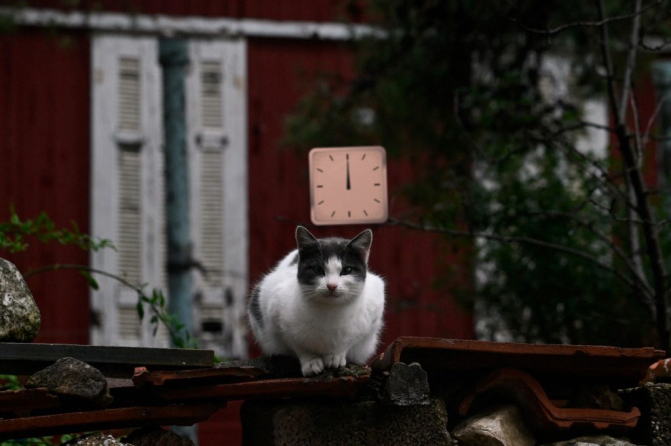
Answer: 12,00
